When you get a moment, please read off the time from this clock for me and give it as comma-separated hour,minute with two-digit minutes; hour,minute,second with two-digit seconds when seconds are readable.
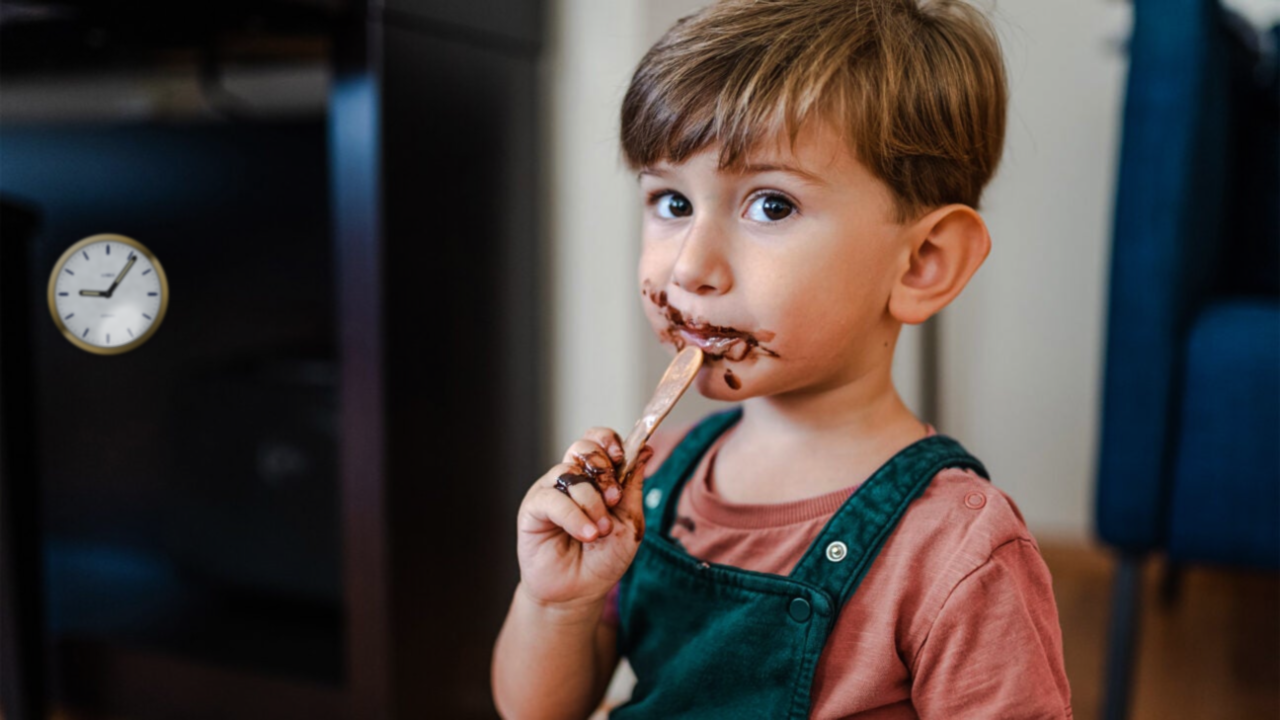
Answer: 9,06
